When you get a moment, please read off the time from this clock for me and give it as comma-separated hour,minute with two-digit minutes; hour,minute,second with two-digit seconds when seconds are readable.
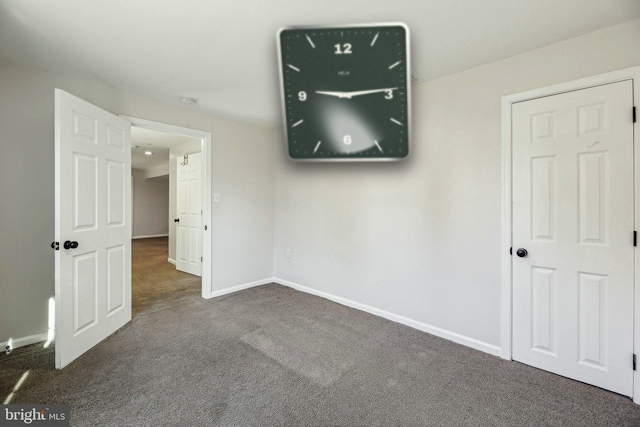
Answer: 9,14
